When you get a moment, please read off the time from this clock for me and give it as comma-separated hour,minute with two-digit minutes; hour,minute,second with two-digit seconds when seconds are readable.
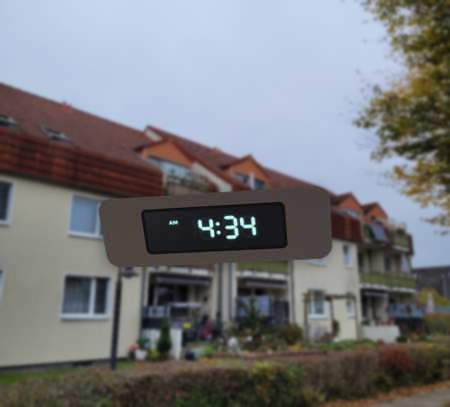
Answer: 4,34
